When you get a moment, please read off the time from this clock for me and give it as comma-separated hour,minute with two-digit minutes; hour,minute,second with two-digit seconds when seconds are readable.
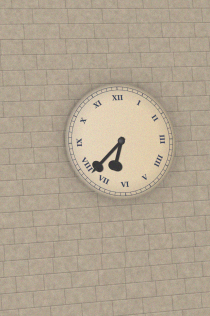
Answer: 6,38
